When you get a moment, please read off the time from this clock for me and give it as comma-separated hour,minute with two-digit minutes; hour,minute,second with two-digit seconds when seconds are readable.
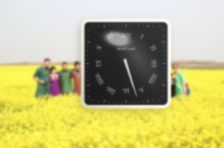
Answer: 5,27
